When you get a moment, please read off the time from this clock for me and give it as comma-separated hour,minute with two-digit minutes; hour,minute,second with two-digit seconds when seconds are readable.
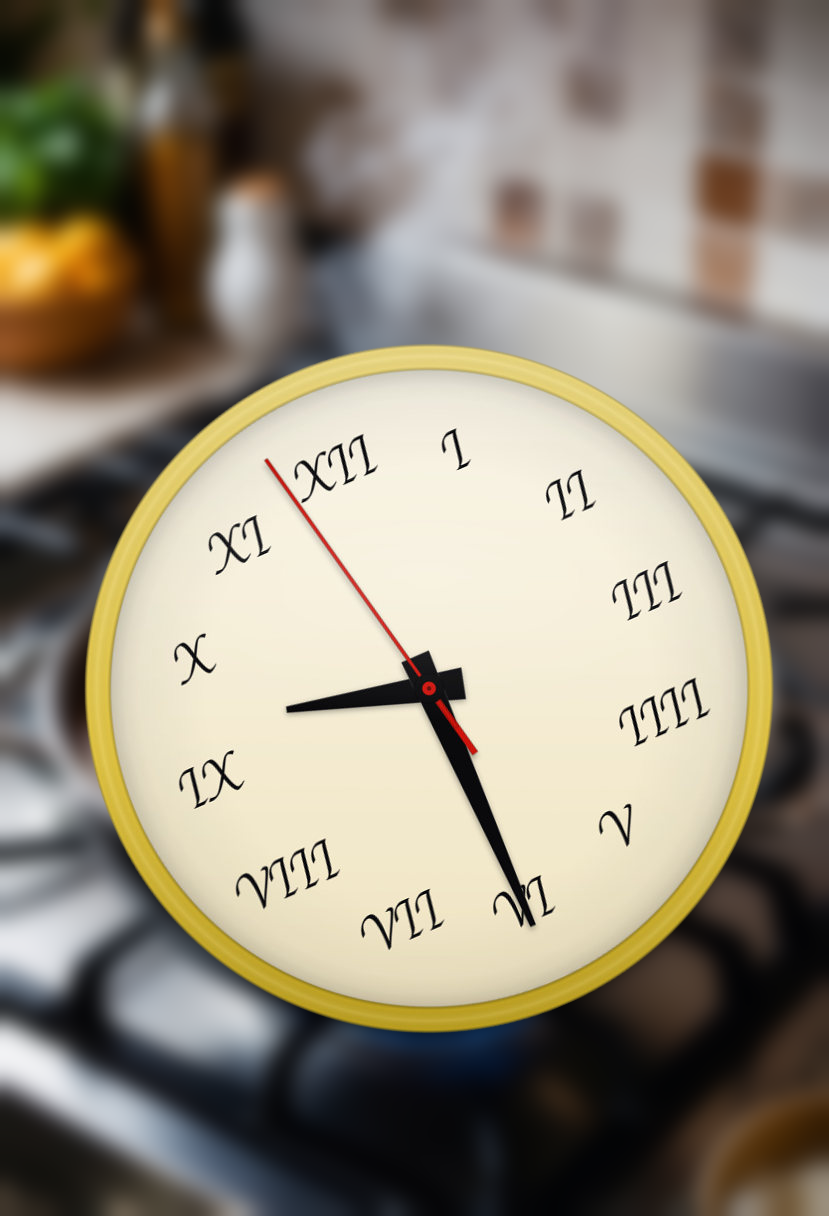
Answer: 9,29,58
